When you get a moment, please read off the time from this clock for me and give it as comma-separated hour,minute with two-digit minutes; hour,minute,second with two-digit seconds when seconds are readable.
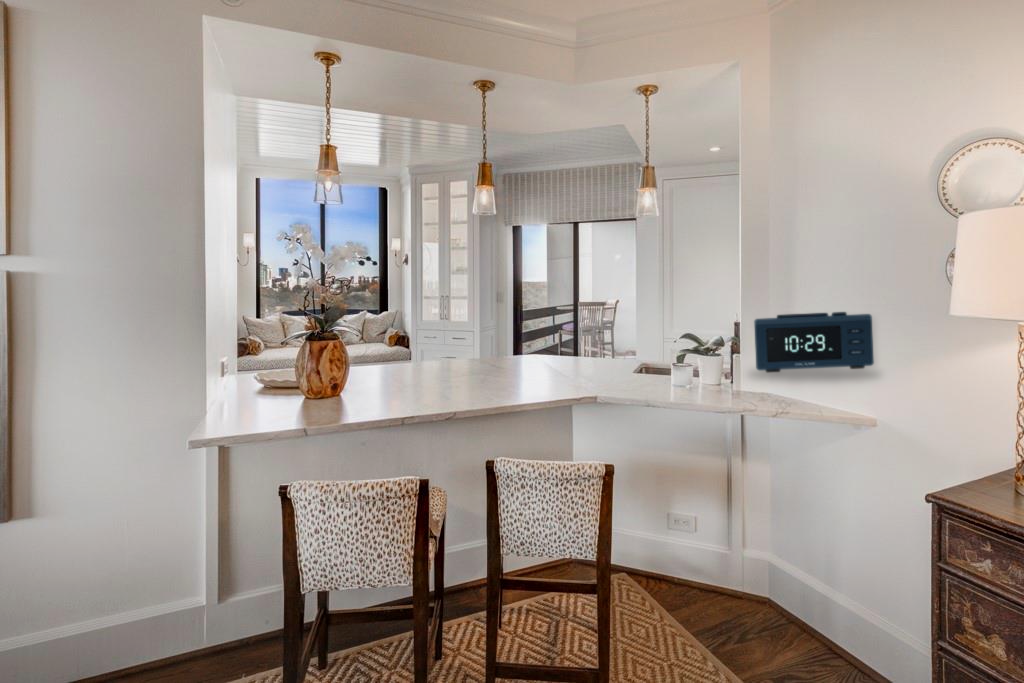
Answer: 10,29
